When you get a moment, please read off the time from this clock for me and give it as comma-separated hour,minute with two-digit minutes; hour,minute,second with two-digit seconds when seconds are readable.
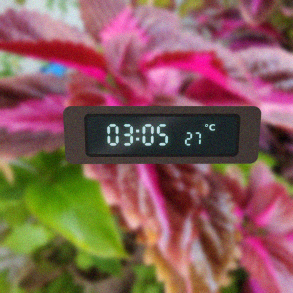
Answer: 3,05
